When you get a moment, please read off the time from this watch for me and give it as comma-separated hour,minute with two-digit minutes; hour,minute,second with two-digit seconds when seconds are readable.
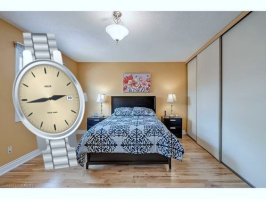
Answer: 2,44
